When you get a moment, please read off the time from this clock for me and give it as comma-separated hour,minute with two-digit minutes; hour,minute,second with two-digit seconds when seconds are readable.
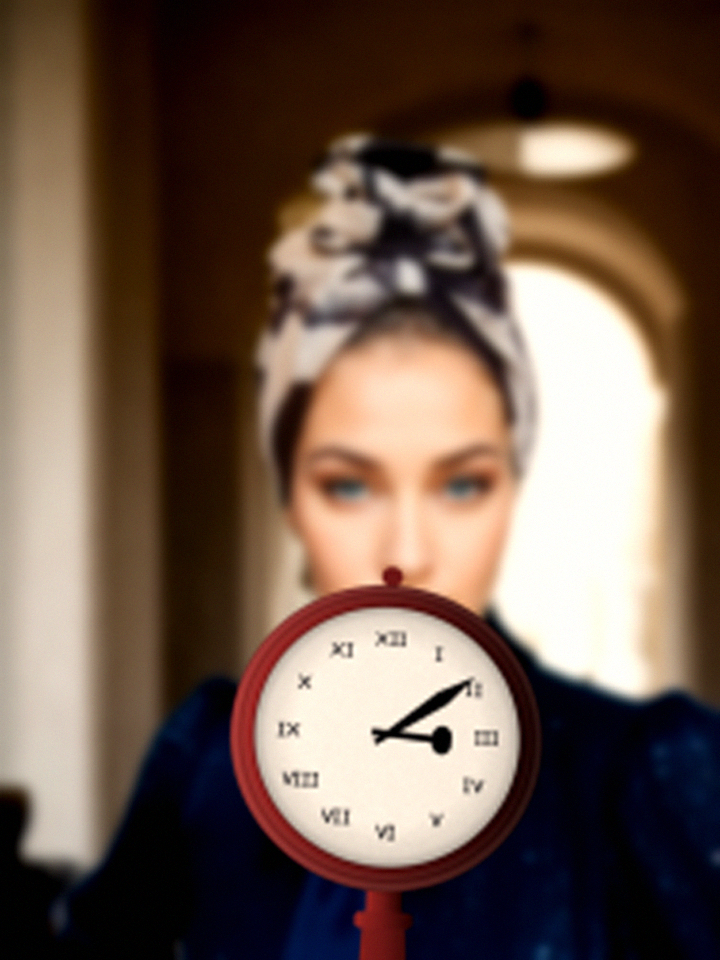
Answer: 3,09
